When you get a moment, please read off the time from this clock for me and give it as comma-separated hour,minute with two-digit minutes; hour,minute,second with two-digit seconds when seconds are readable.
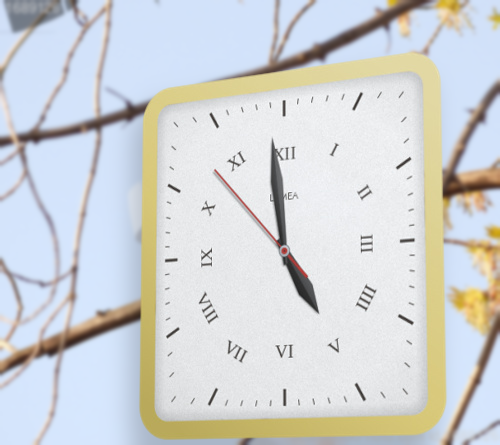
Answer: 4,58,53
